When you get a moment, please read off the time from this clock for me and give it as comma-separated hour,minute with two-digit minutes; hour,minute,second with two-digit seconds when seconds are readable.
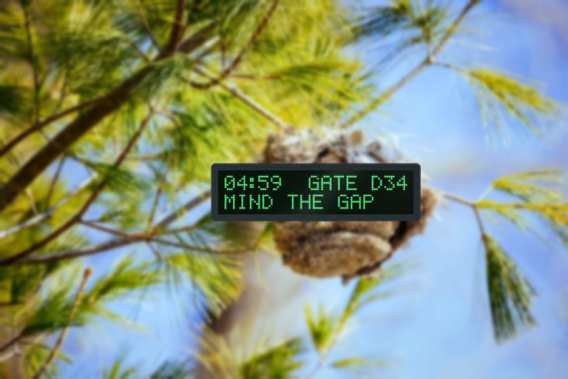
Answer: 4,59
